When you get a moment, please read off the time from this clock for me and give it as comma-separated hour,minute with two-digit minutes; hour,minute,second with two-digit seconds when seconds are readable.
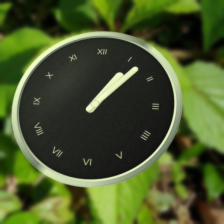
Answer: 1,07
